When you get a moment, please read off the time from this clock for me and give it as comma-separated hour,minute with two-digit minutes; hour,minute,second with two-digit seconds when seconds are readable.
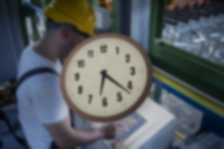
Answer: 6,22
